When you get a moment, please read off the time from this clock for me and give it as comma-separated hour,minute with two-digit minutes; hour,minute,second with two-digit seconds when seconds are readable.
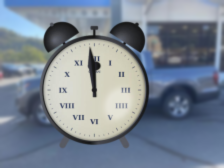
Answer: 11,59
